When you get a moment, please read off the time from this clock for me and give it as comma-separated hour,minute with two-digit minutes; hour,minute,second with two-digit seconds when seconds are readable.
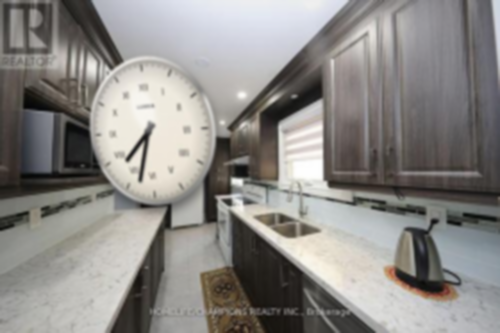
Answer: 7,33
